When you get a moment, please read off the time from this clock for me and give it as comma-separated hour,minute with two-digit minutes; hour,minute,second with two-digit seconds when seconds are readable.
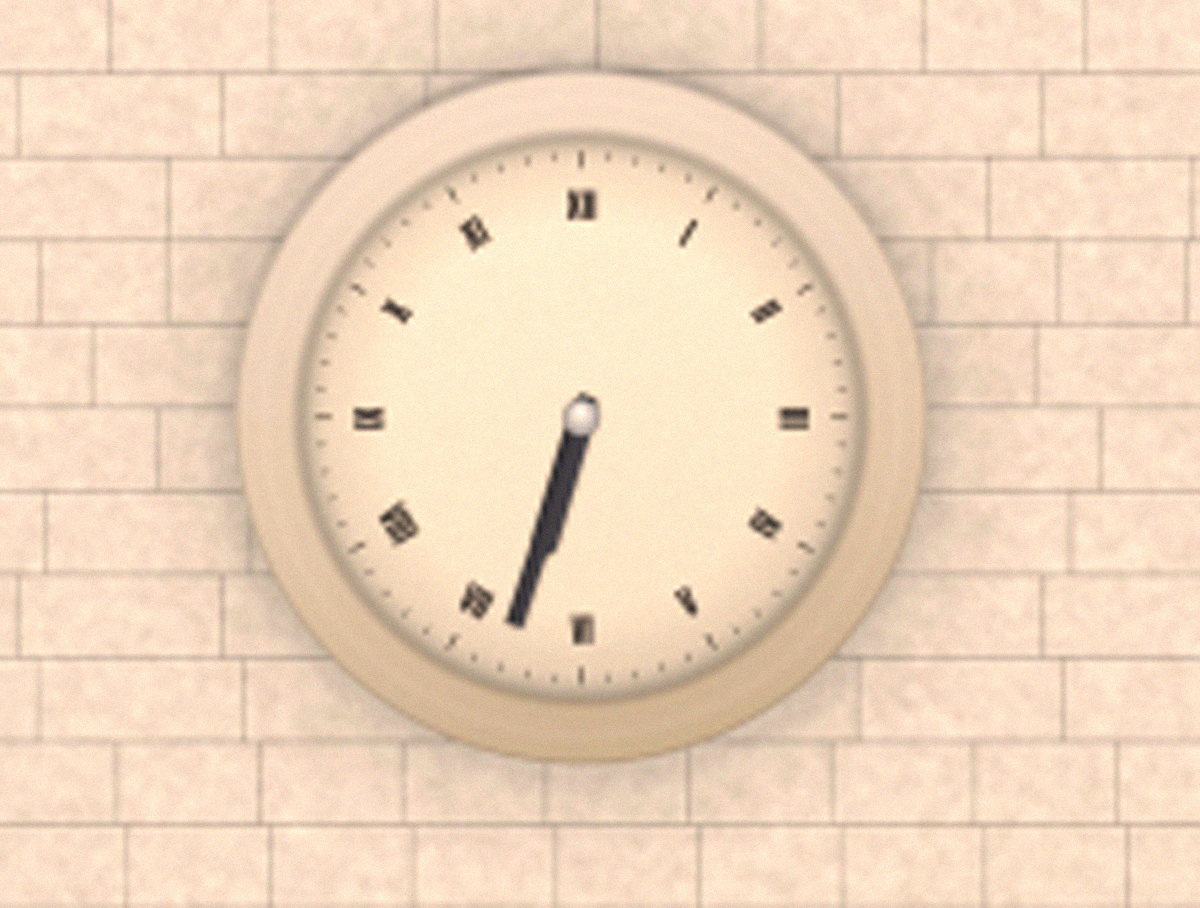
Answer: 6,33
